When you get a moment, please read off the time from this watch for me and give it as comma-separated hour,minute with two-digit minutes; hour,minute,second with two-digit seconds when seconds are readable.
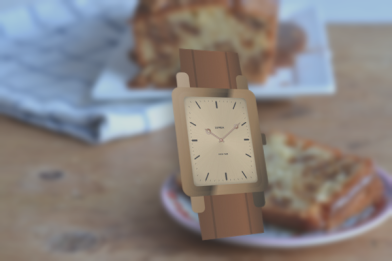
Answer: 10,09
